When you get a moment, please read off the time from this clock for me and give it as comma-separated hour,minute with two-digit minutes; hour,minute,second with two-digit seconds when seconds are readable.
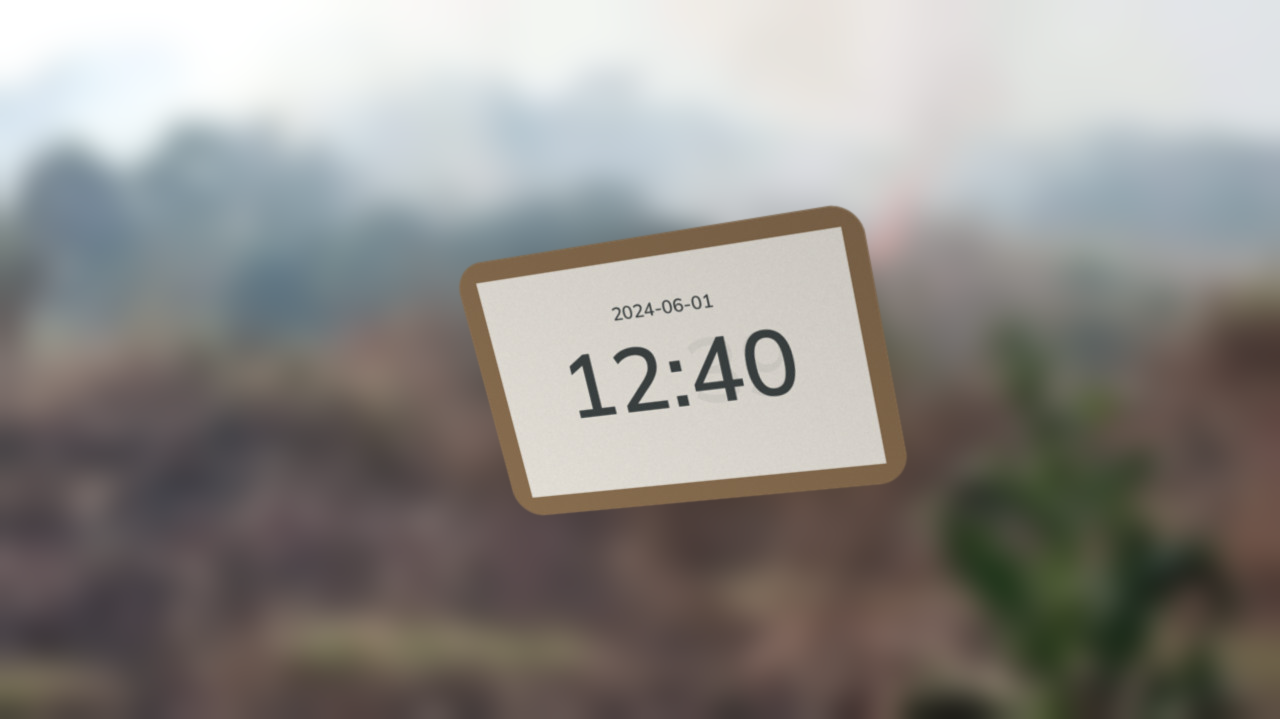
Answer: 12,40
